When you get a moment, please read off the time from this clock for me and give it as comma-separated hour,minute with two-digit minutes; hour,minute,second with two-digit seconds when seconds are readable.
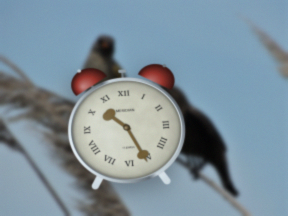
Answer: 10,26
